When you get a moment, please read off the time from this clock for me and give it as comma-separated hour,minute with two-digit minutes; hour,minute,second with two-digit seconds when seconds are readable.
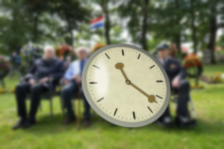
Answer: 11,22
